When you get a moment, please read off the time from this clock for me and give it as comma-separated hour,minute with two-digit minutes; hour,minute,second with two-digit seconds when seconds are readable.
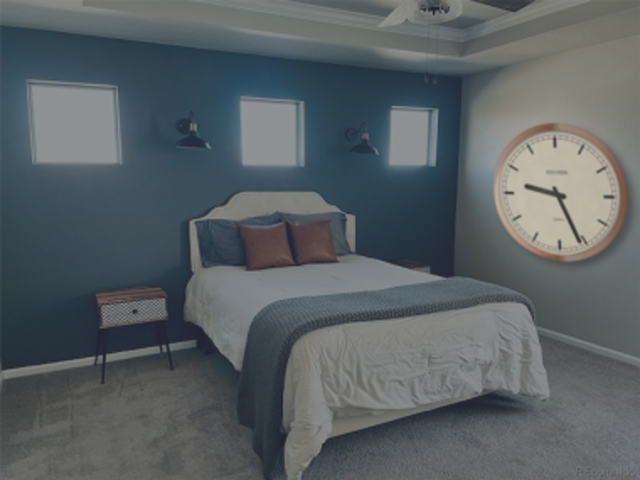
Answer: 9,26
